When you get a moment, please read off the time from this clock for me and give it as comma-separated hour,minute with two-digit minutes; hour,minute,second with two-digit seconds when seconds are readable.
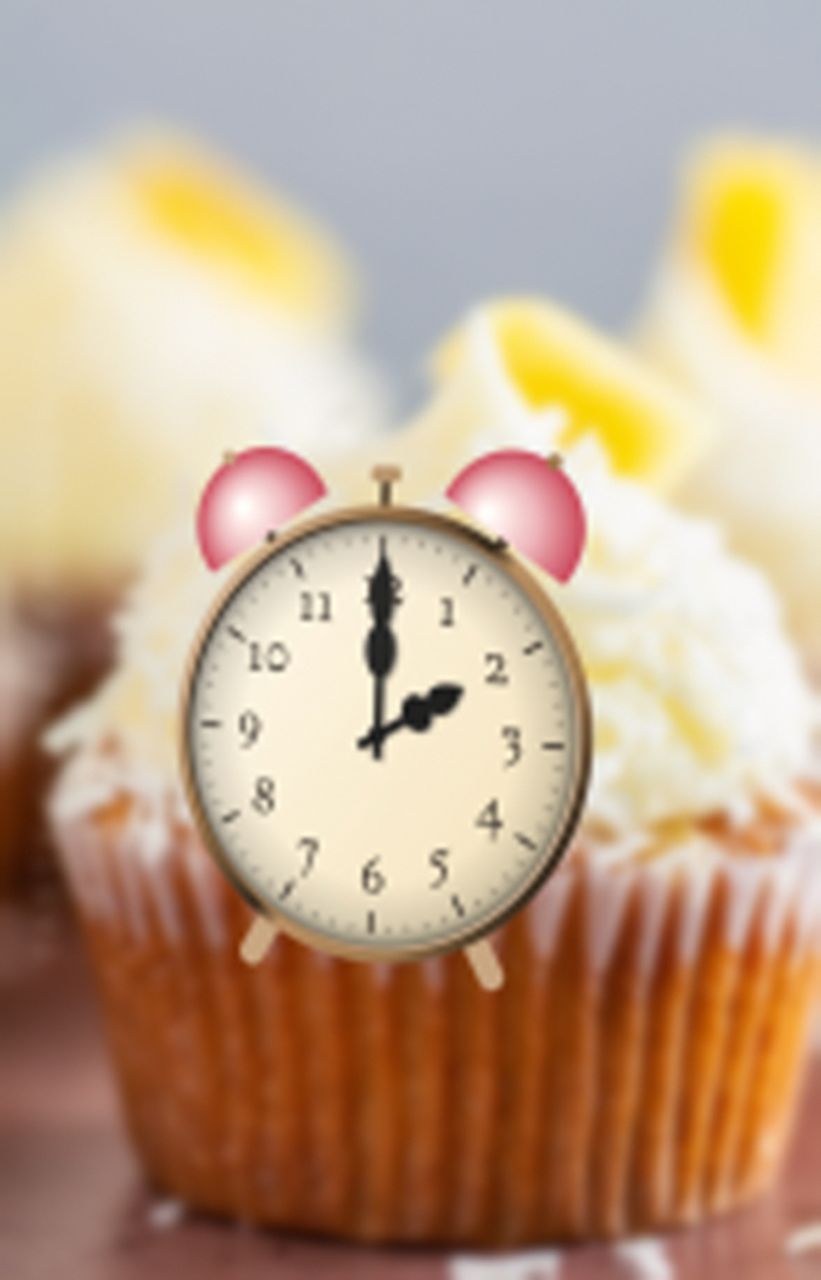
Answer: 2,00
